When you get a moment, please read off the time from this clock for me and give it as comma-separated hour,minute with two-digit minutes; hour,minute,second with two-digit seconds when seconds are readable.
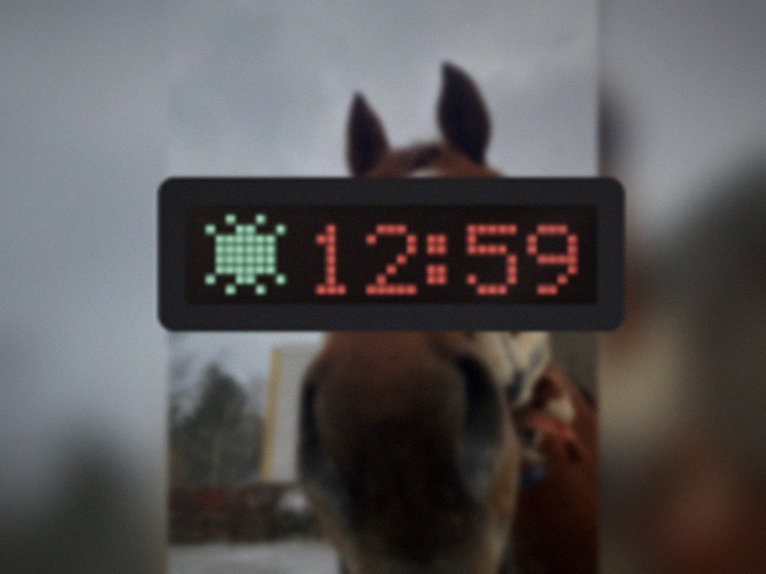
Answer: 12,59
